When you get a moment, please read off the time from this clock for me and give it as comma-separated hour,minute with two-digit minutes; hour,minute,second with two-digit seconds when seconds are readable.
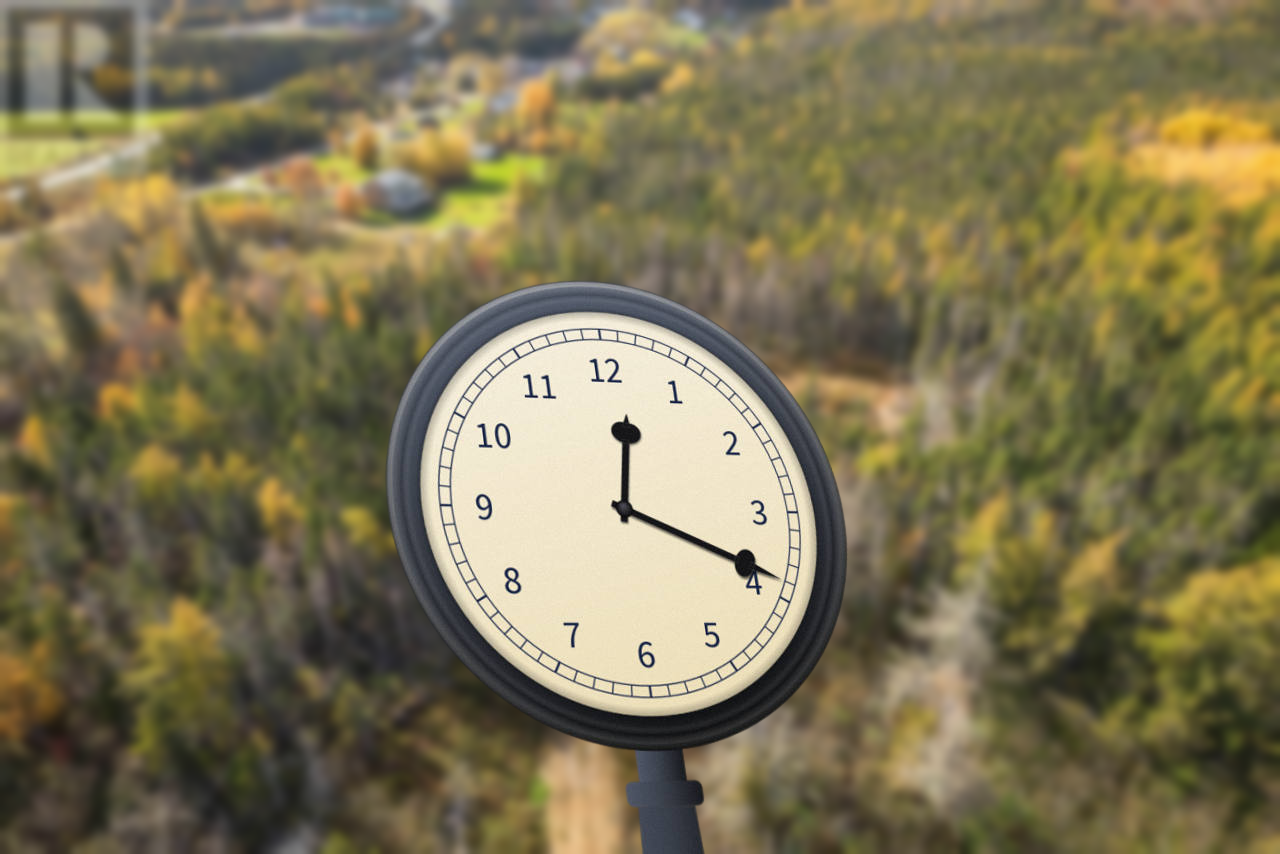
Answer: 12,19
